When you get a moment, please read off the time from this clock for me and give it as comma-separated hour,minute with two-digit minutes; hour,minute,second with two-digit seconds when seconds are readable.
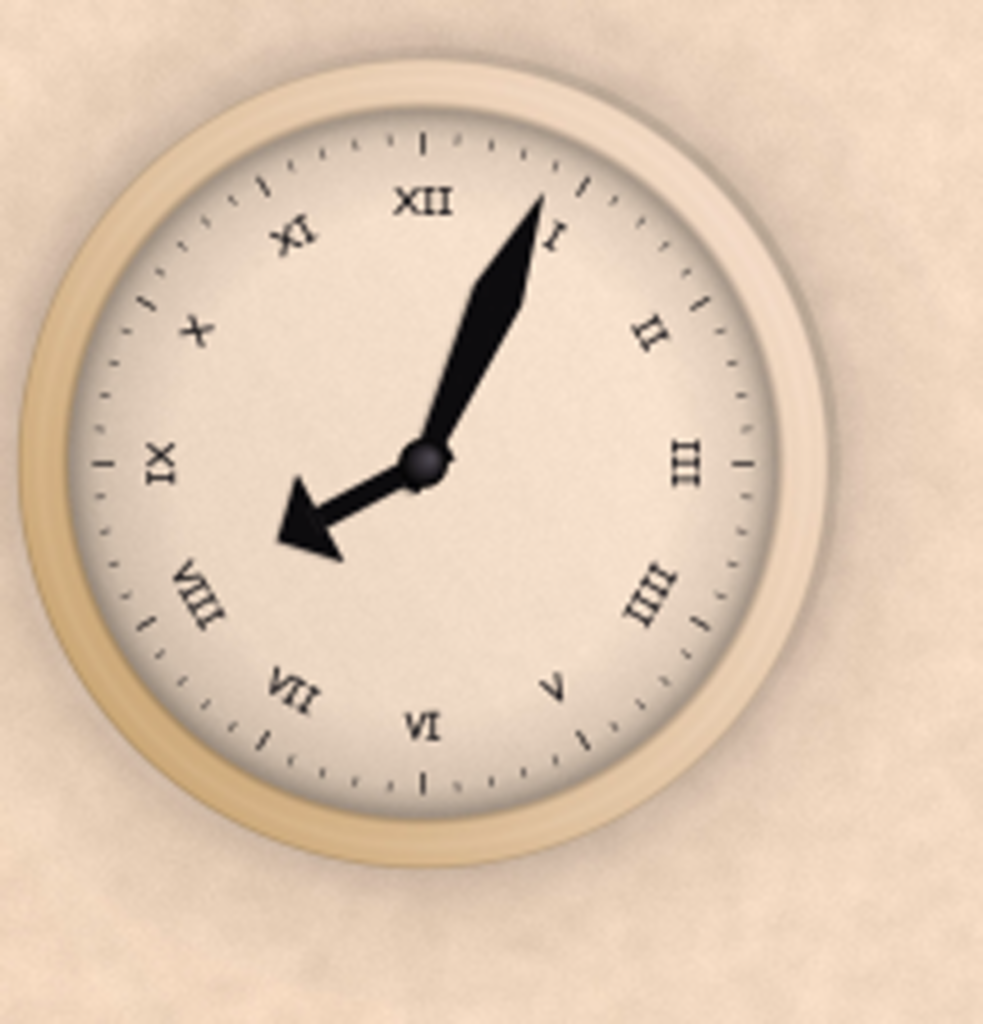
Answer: 8,04
